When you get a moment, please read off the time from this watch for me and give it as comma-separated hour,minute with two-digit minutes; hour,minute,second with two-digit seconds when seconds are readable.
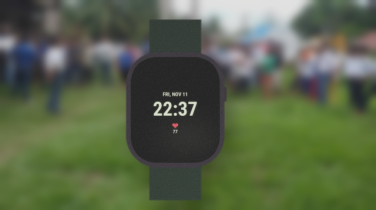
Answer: 22,37
